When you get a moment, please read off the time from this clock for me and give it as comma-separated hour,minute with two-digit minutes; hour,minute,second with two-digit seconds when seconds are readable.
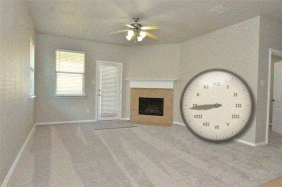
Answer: 8,44
